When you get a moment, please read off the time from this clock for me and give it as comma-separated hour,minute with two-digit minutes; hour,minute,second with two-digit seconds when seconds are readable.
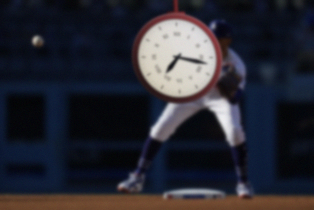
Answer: 7,17
